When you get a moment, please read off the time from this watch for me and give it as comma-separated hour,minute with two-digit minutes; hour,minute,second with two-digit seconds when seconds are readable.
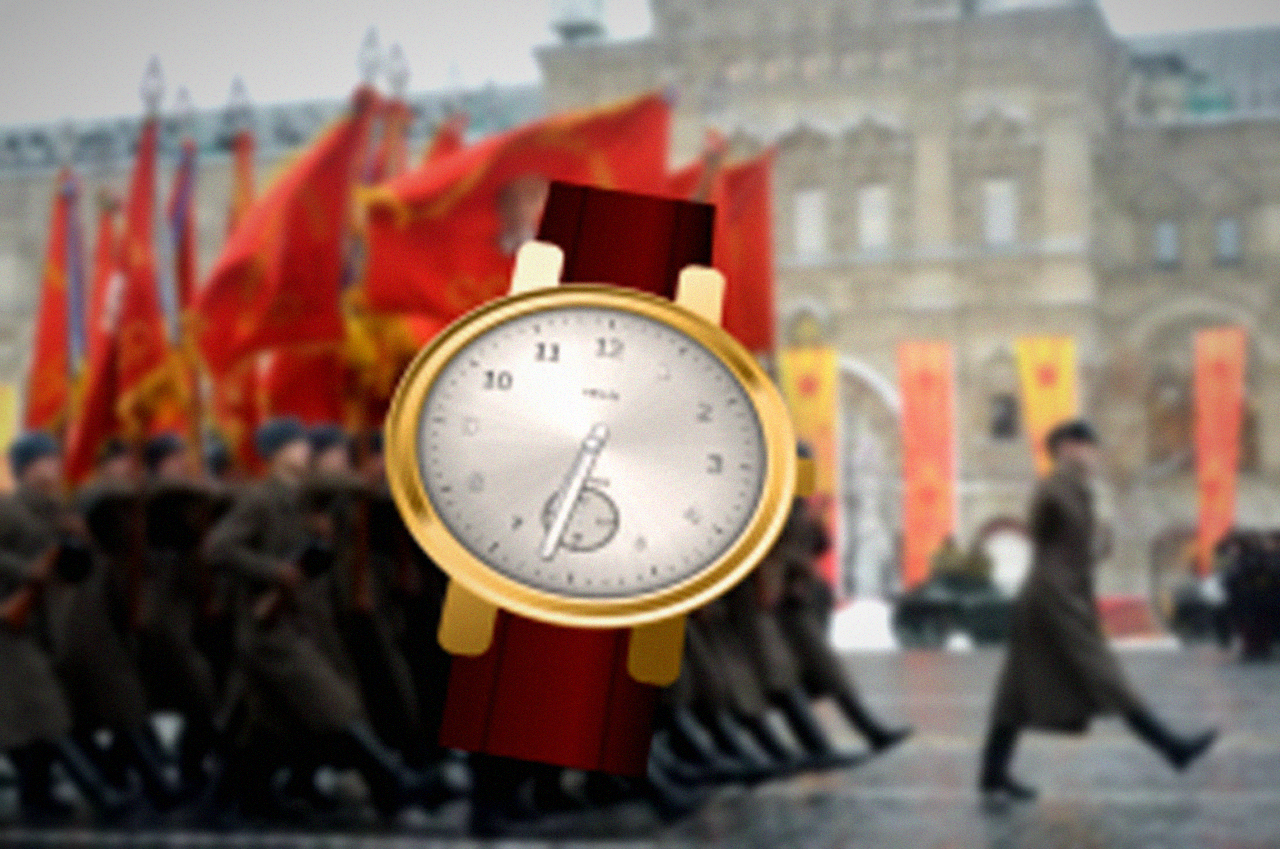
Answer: 6,32
